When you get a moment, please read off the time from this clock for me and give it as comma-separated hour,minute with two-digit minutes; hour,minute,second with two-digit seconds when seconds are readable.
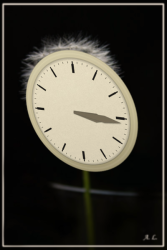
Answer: 3,16
